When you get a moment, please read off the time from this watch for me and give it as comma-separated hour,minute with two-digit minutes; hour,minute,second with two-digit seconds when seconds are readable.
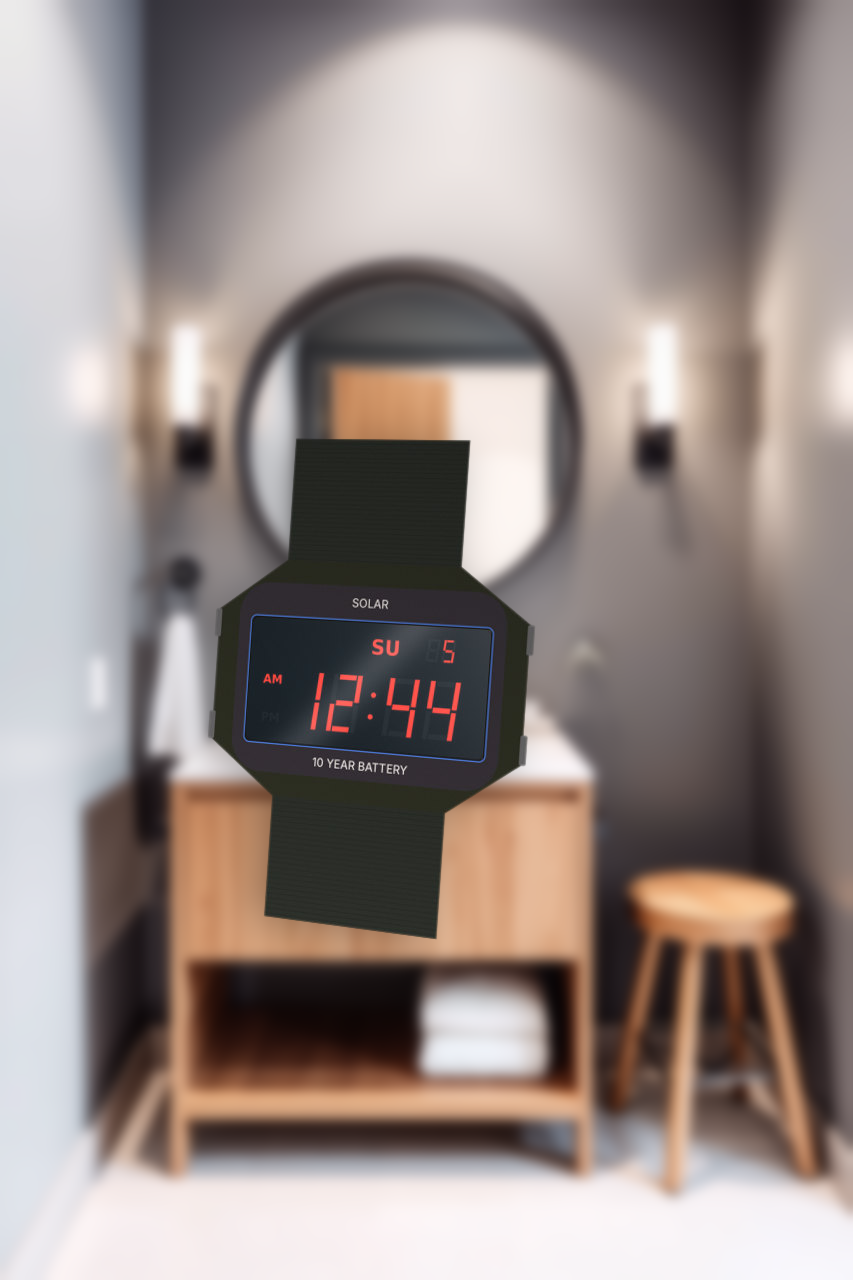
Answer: 12,44
